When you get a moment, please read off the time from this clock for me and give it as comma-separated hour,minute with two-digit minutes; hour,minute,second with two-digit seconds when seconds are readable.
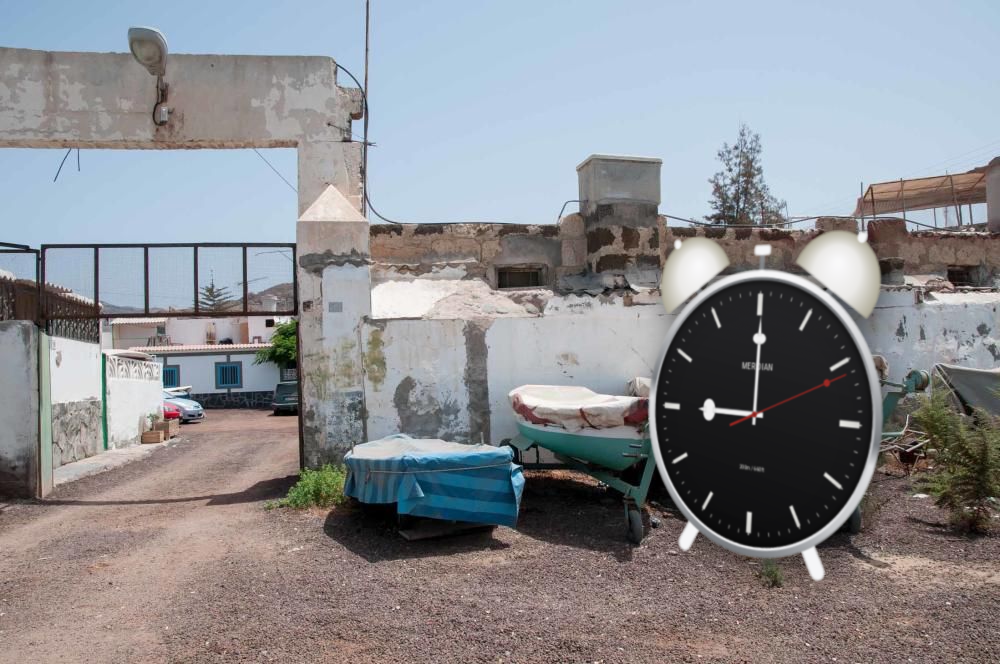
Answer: 9,00,11
